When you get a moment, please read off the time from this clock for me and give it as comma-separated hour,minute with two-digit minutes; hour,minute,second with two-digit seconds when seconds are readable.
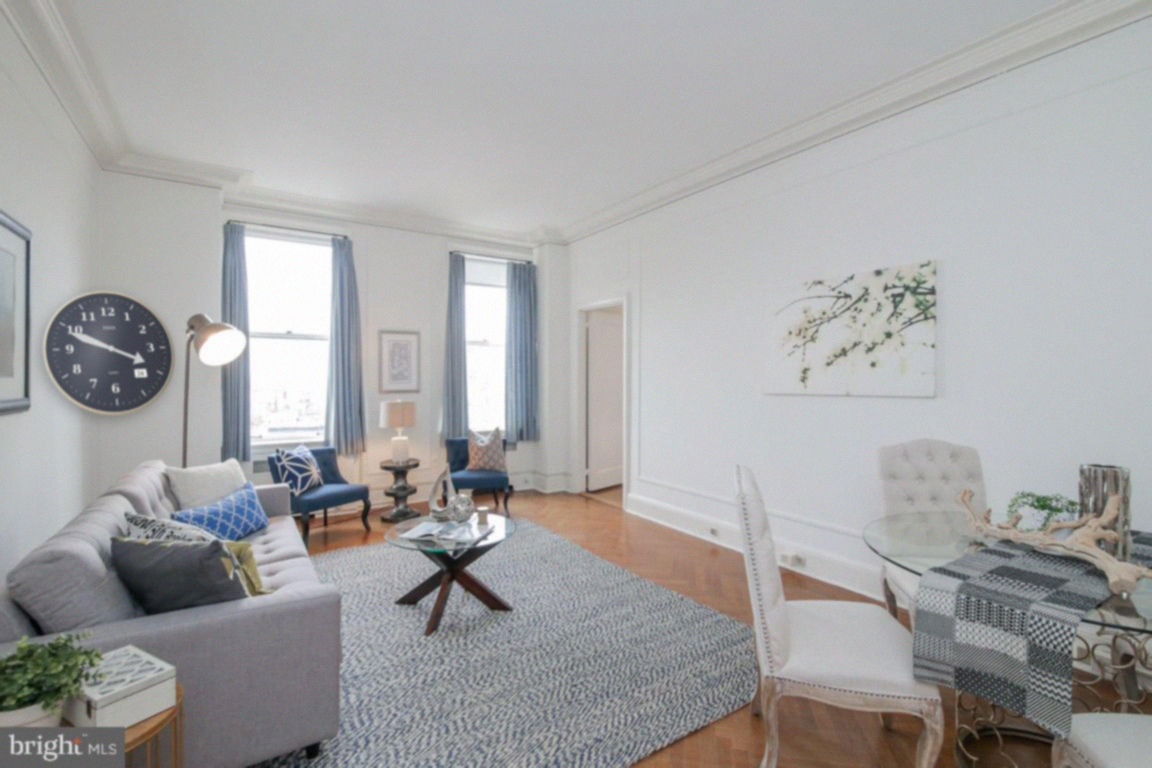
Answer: 3,49
